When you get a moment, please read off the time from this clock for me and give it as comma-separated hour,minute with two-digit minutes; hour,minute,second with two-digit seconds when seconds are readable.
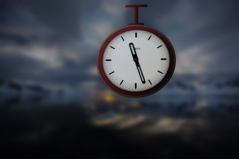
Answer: 11,27
